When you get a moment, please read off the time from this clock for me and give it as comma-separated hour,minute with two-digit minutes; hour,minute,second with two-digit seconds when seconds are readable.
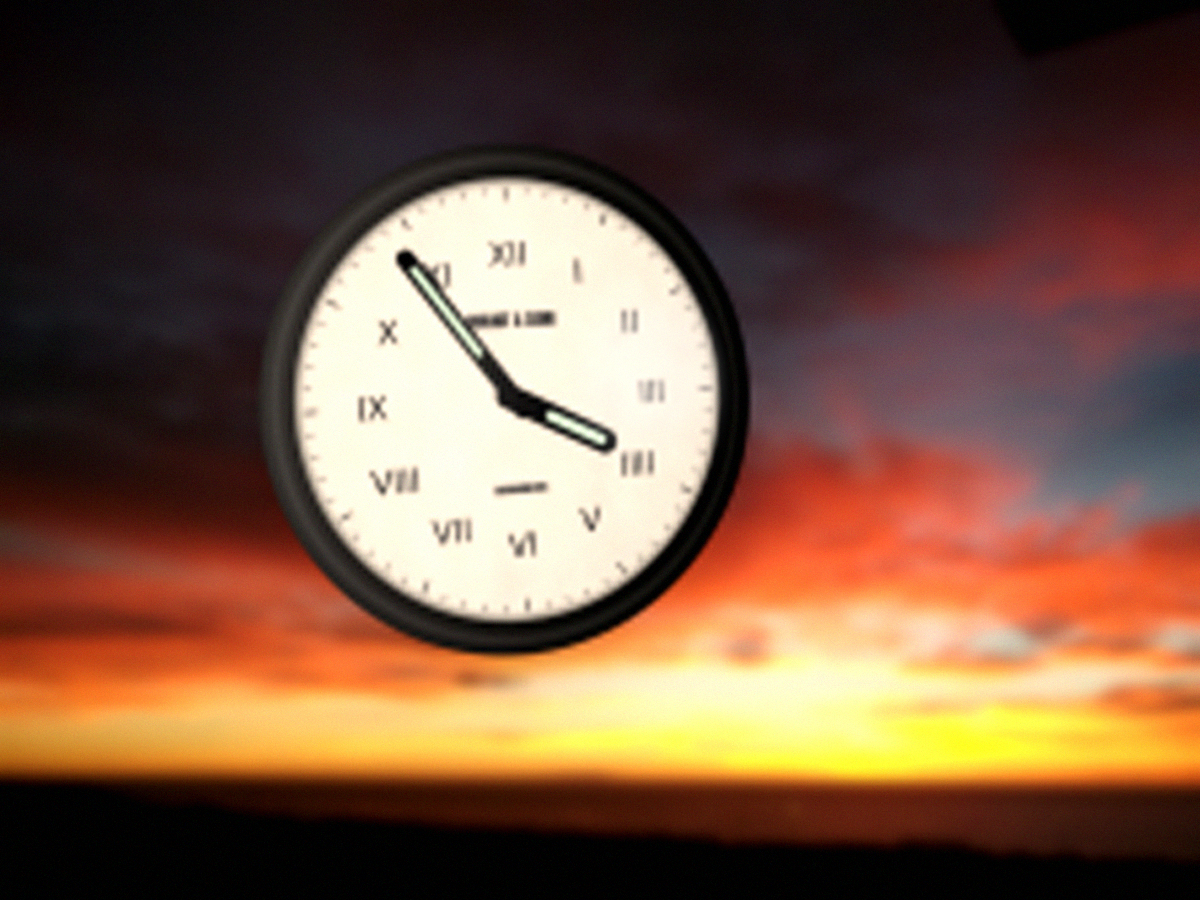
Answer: 3,54
